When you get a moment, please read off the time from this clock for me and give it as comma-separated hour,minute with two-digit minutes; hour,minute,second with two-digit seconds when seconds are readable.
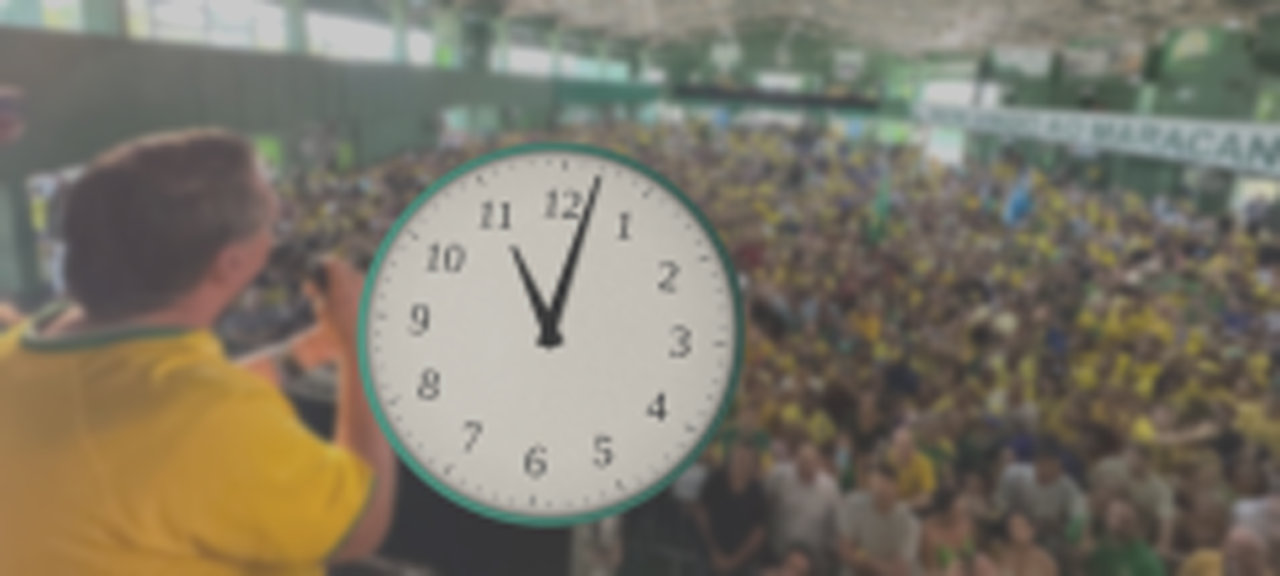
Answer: 11,02
